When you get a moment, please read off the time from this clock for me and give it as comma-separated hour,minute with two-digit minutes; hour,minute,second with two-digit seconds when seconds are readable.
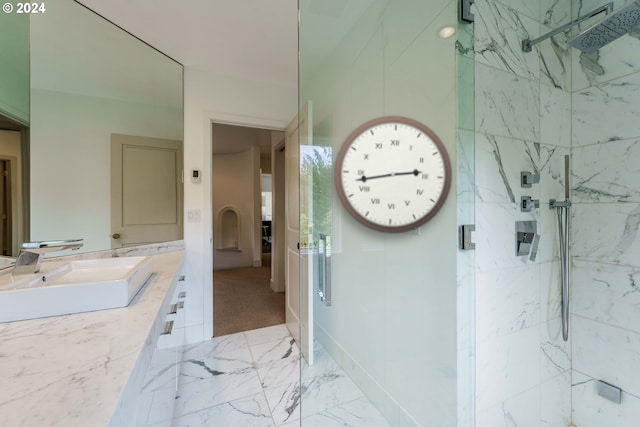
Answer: 2,43
